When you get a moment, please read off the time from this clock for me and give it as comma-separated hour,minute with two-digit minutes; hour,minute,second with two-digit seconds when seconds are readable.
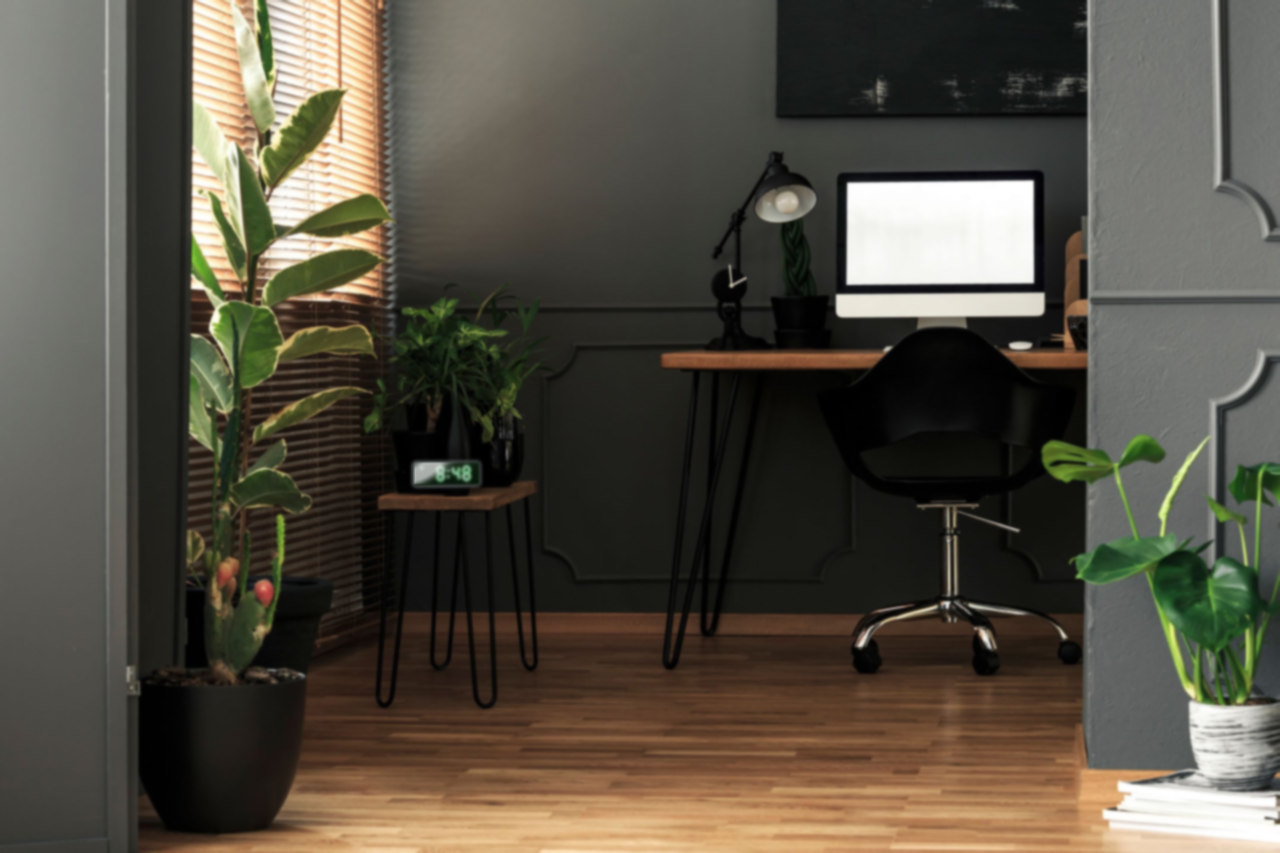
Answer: 8,48
